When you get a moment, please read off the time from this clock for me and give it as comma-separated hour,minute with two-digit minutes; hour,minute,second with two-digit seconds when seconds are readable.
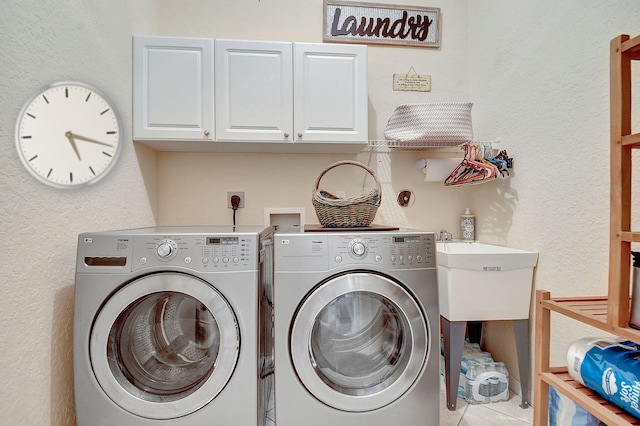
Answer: 5,18
